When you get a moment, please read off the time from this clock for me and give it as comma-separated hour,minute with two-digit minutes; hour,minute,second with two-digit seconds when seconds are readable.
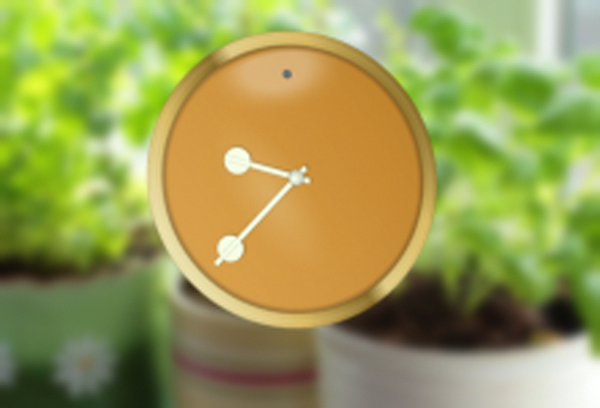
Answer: 9,38
